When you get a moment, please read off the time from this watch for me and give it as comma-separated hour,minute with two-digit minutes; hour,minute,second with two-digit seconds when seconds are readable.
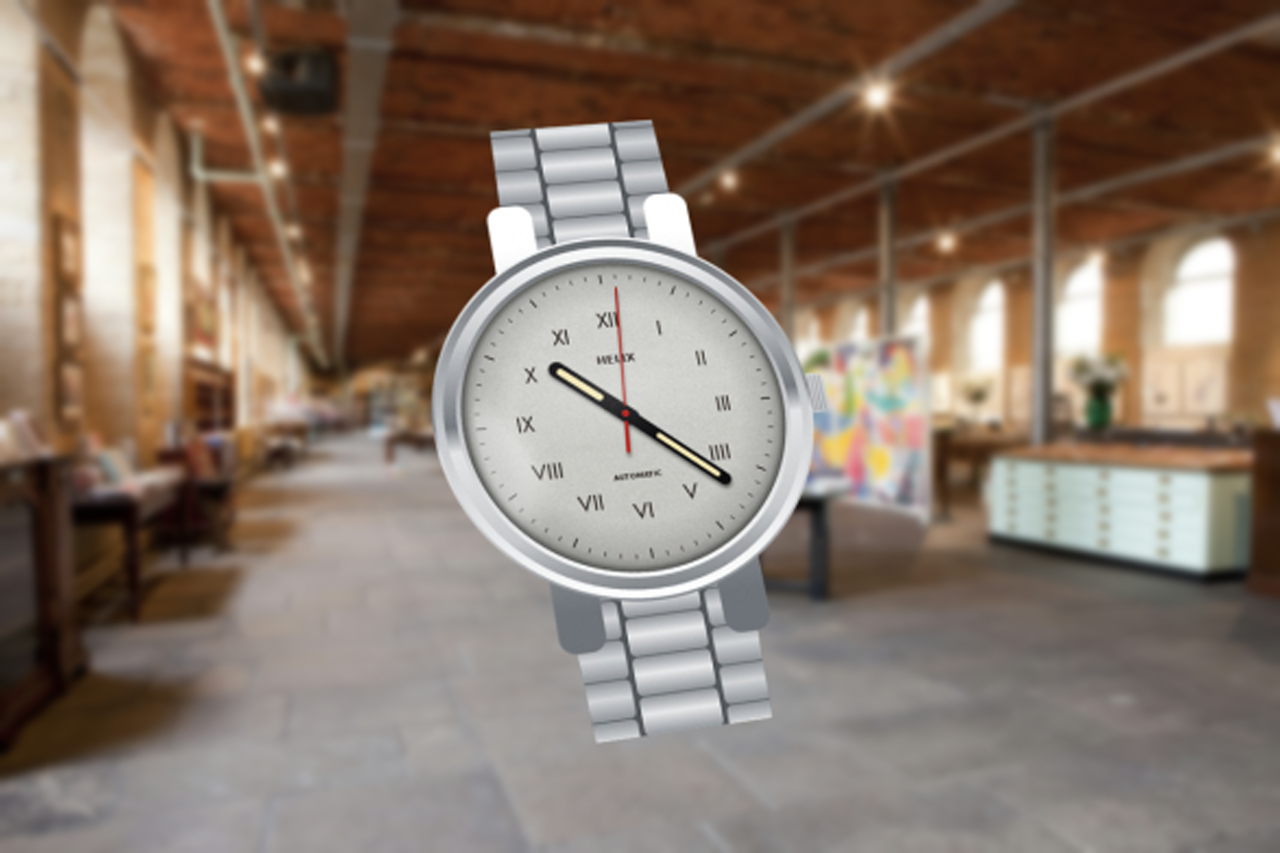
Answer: 10,22,01
